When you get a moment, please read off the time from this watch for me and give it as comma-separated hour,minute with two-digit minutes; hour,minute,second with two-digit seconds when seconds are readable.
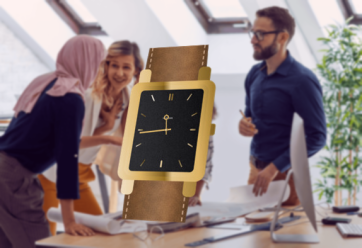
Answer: 11,44
